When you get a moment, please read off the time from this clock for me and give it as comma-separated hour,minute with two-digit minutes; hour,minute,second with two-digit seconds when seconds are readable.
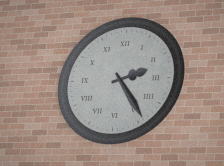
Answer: 2,24
